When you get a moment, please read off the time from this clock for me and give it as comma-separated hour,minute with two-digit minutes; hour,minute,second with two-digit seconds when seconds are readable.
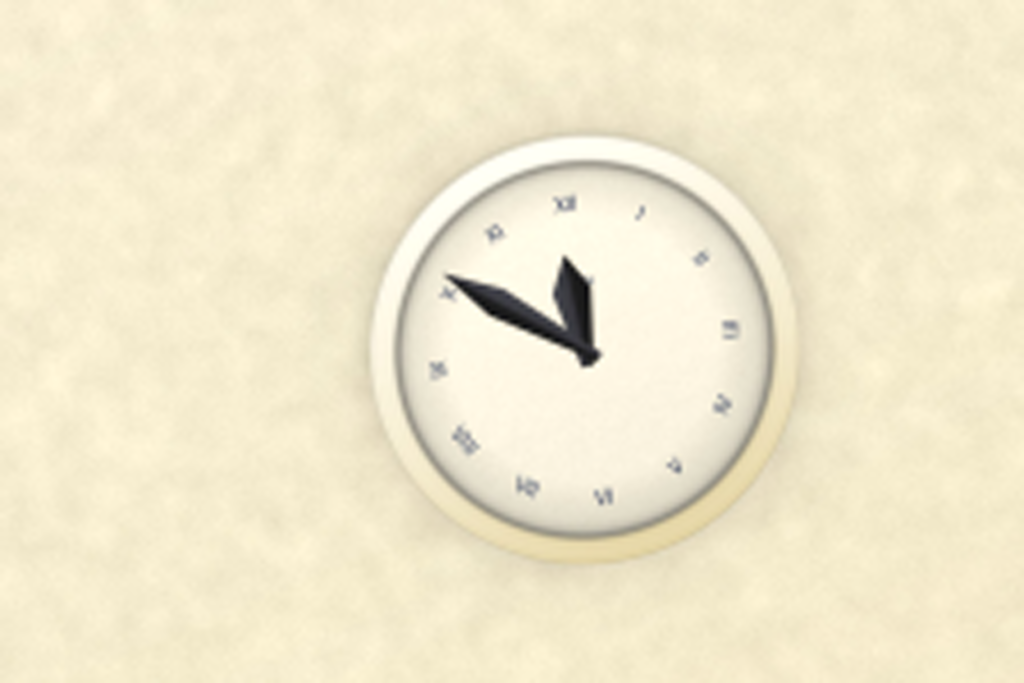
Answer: 11,51
